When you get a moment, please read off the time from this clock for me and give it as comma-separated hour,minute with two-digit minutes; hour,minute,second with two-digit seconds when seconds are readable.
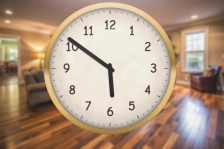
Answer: 5,51
